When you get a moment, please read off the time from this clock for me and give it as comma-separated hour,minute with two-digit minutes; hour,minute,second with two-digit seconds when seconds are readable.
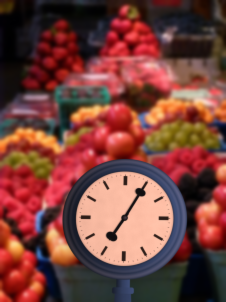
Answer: 7,05
